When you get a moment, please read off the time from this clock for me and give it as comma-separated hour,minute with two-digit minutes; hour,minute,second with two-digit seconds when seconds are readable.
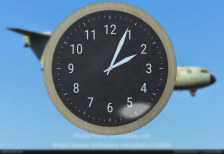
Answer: 2,04
